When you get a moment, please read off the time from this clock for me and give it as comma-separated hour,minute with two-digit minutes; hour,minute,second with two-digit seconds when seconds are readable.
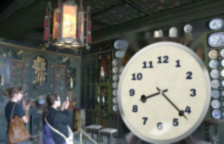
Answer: 8,22
